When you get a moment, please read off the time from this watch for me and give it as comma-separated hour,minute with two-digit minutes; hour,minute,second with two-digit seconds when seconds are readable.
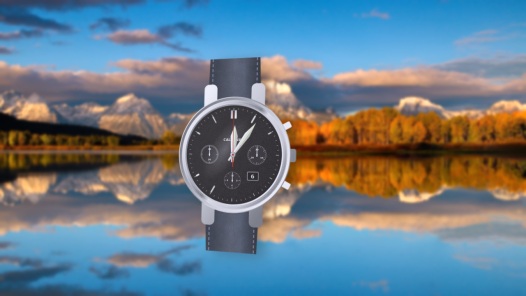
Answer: 12,06
